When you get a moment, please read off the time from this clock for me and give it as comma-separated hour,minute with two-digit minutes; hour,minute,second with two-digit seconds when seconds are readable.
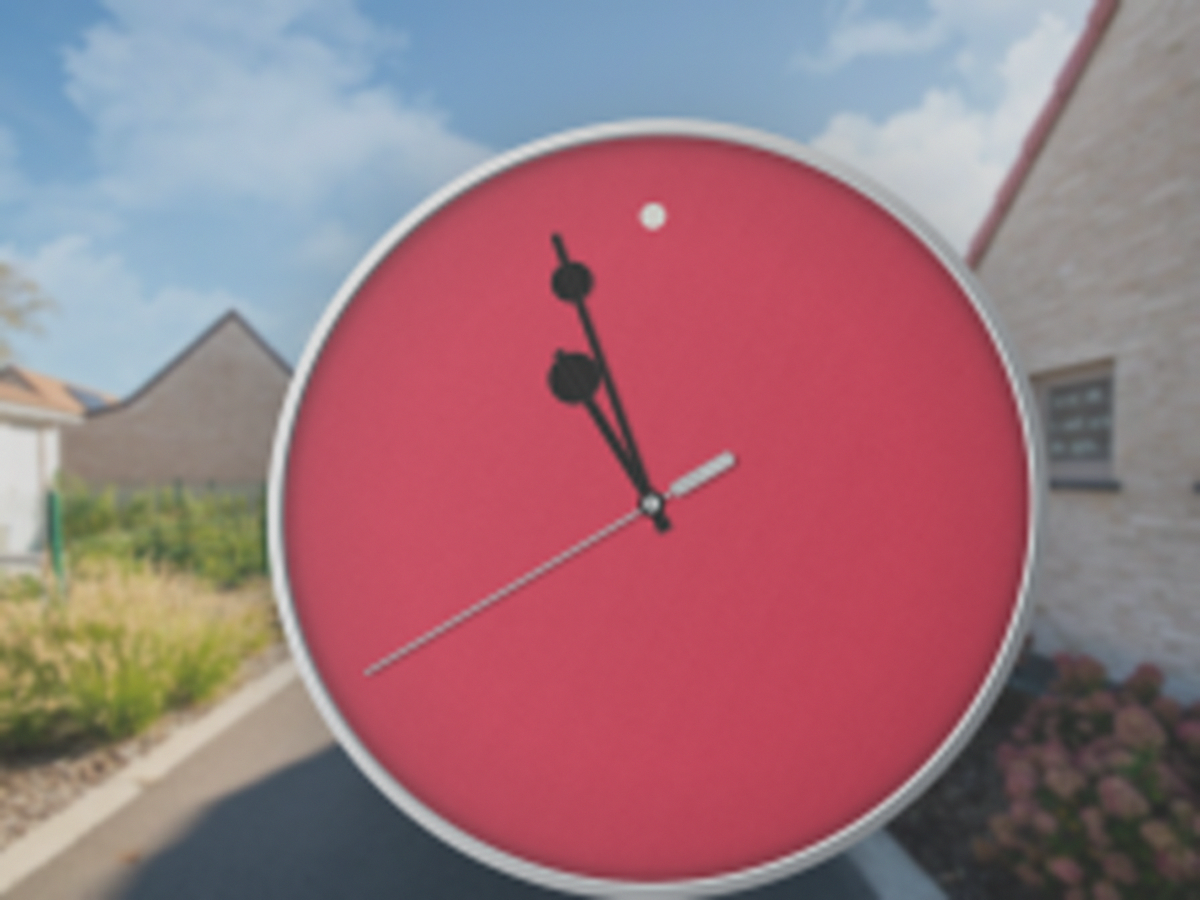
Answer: 10,56,40
